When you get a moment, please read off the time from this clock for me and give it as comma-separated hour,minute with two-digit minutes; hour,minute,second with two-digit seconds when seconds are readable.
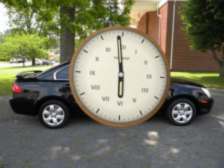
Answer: 5,59
